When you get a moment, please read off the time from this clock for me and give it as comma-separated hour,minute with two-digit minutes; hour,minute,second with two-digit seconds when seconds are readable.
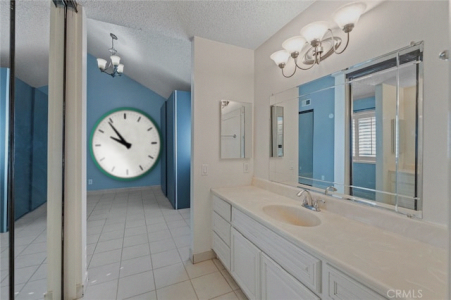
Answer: 9,54
